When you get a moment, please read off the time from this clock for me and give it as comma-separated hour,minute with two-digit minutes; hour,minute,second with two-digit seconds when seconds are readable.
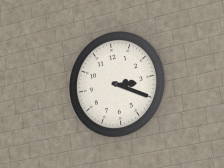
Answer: 3,20
